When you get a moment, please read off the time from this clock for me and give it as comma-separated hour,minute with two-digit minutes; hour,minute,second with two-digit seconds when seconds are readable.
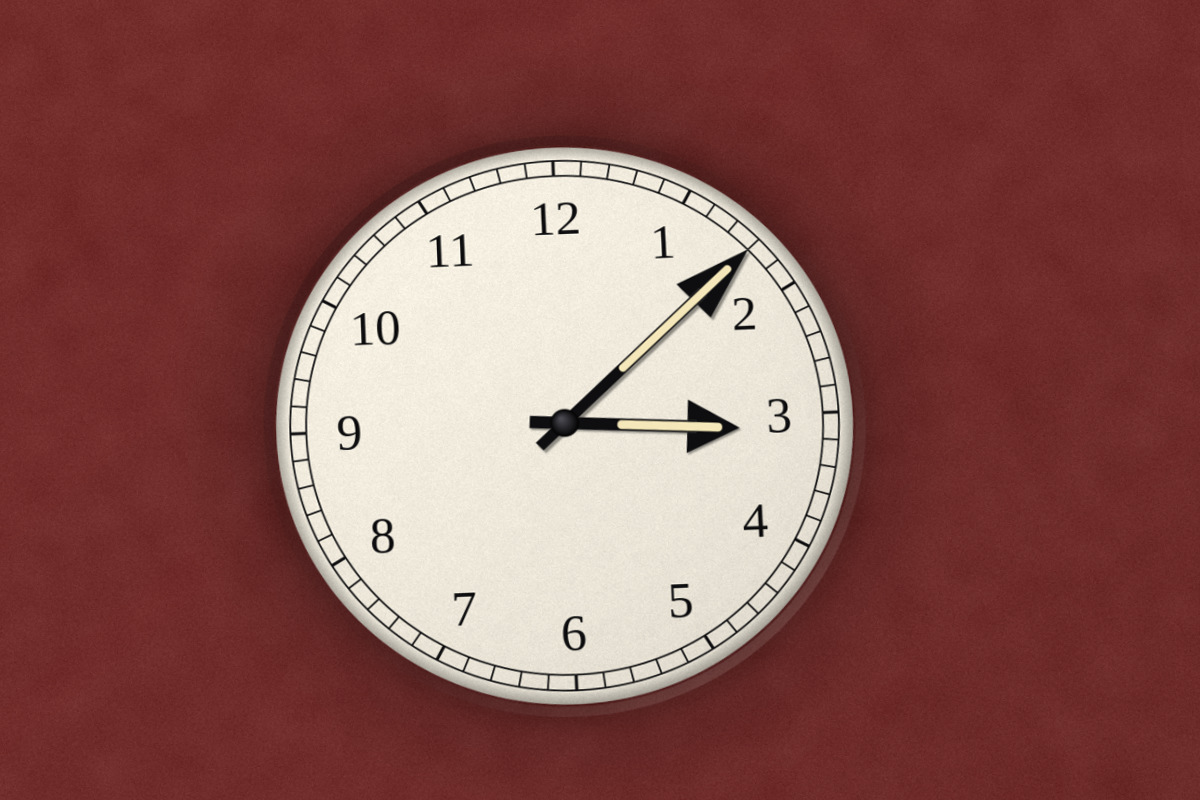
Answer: 3,08
